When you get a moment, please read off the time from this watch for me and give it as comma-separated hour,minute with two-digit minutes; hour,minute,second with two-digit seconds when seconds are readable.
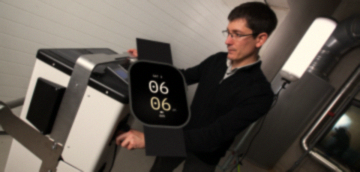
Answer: 6,06
